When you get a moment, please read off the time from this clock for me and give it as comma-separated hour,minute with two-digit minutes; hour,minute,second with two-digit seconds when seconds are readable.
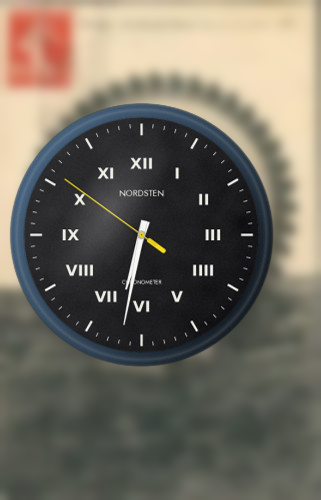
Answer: 6,31,51
